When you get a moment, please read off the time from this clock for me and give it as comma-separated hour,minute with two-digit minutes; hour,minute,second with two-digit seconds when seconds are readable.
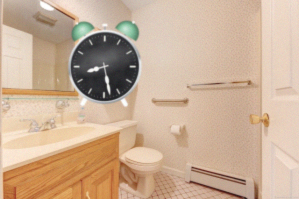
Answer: 8,28
